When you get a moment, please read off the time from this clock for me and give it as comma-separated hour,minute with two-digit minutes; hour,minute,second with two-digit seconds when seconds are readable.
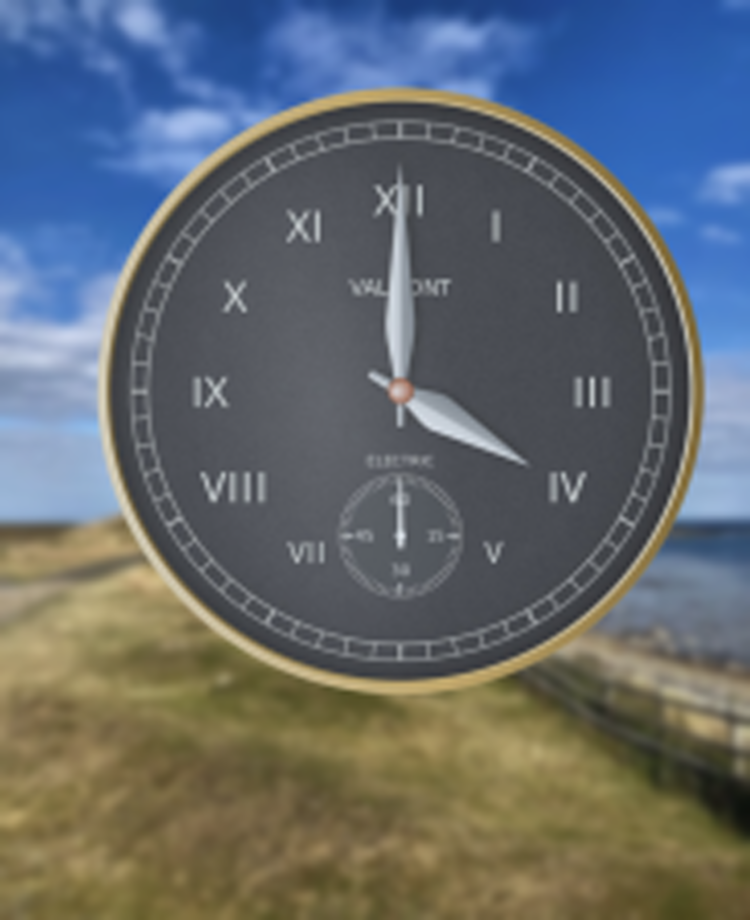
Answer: 4,00
